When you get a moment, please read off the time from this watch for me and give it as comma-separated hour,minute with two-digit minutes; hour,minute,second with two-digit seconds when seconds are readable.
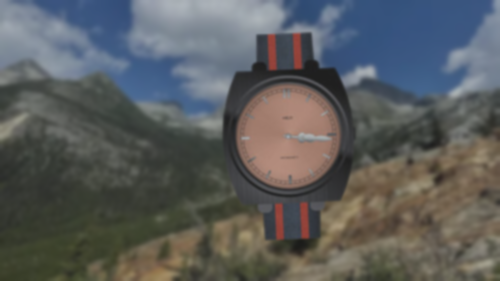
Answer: 3,16
